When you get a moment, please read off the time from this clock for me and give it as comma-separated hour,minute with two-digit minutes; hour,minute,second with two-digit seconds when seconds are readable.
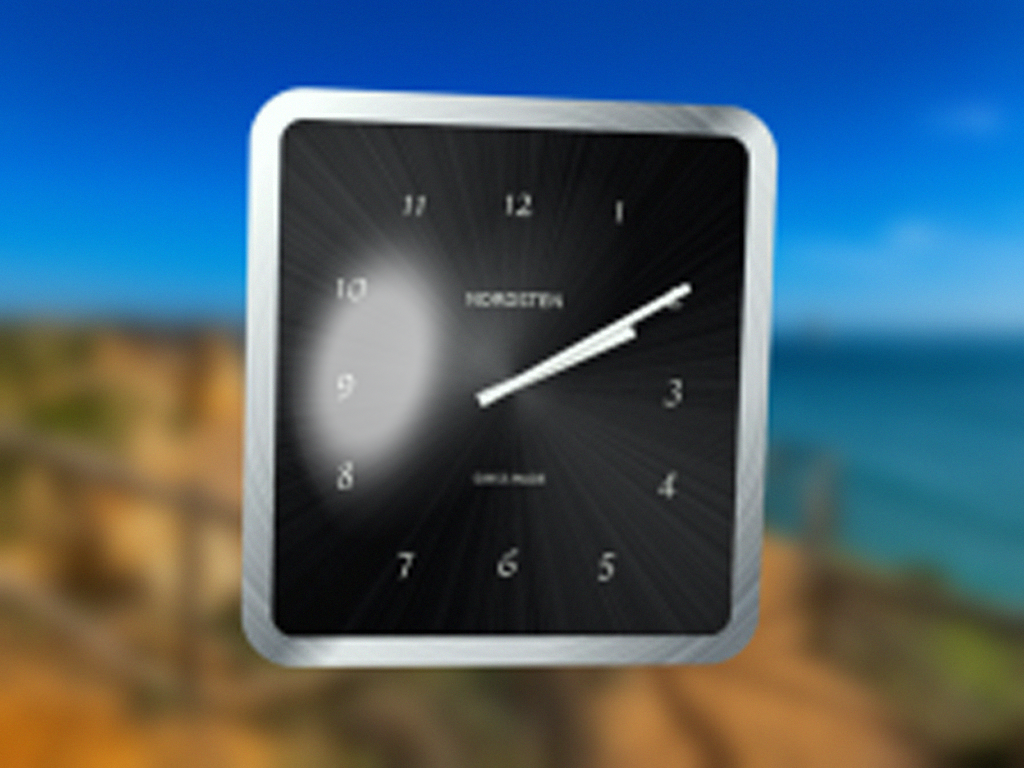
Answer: 2,10
